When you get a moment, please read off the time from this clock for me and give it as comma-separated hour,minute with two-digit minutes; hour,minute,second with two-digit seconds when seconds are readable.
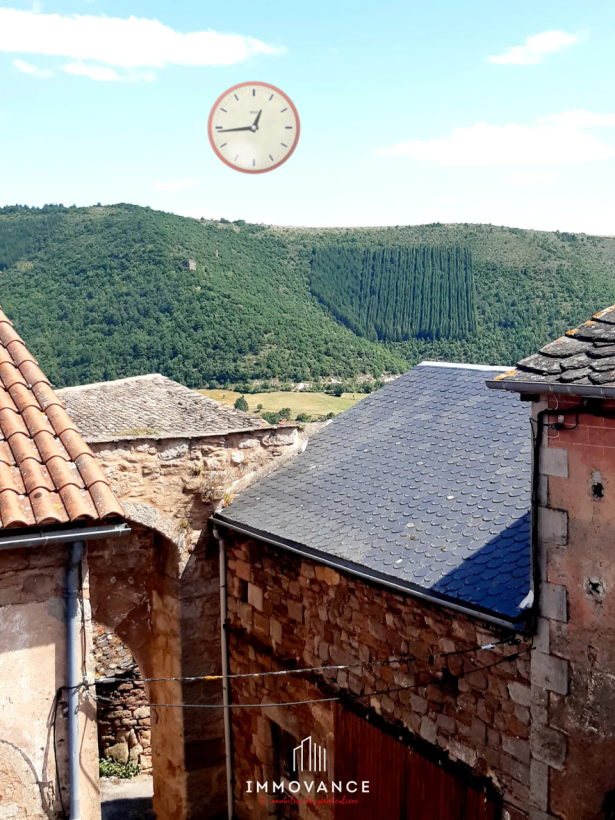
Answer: 12,44
